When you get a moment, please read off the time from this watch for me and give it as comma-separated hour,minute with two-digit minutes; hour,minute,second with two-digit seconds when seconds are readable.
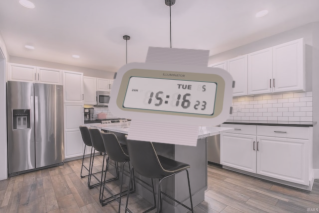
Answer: 15,16,23
